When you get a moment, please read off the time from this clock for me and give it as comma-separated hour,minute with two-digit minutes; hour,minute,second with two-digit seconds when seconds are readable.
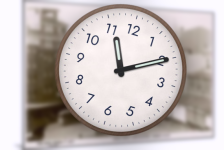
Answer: 11,10
